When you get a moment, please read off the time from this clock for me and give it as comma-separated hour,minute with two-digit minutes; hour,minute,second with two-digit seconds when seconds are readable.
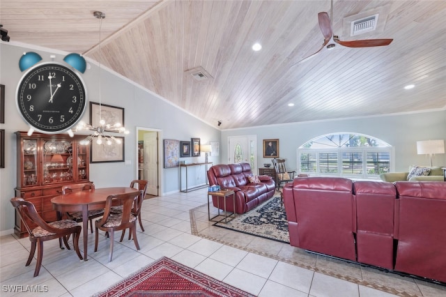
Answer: 12,59
